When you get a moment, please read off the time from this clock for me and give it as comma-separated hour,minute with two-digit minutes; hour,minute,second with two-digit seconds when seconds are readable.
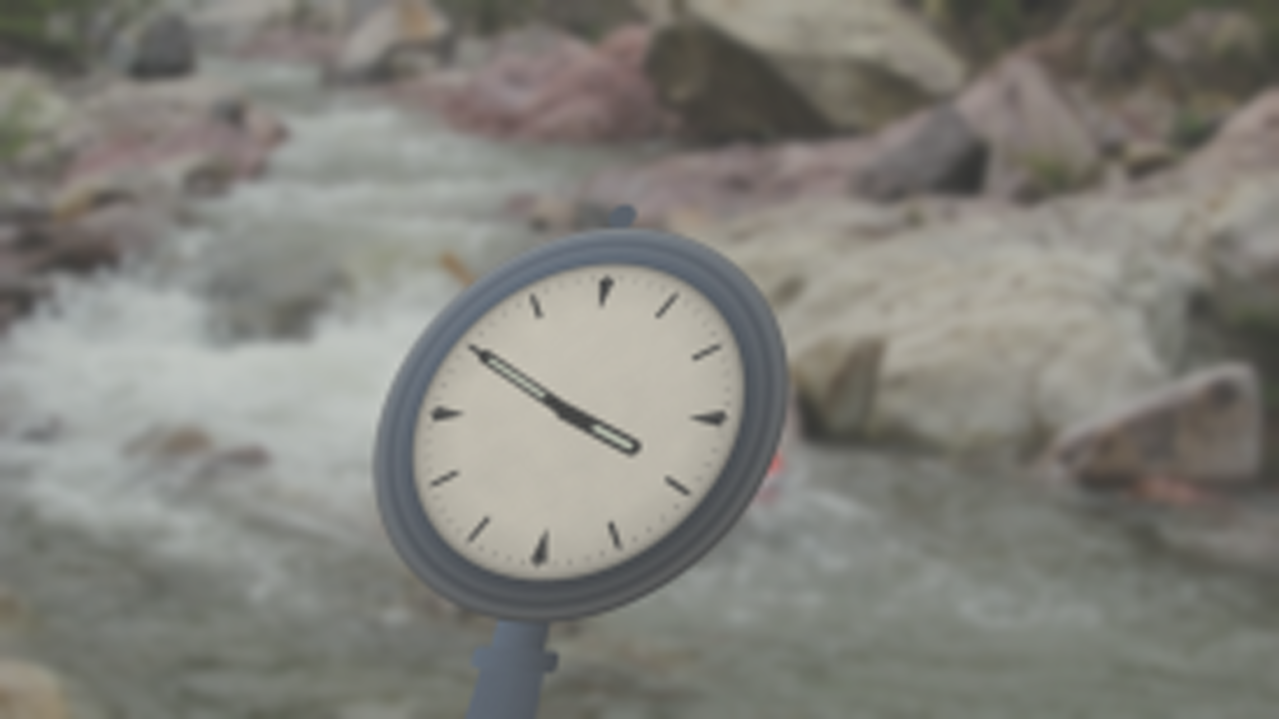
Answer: 3,50
